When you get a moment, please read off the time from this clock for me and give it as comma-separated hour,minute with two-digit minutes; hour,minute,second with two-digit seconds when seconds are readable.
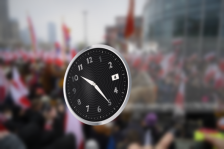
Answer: 10,25
